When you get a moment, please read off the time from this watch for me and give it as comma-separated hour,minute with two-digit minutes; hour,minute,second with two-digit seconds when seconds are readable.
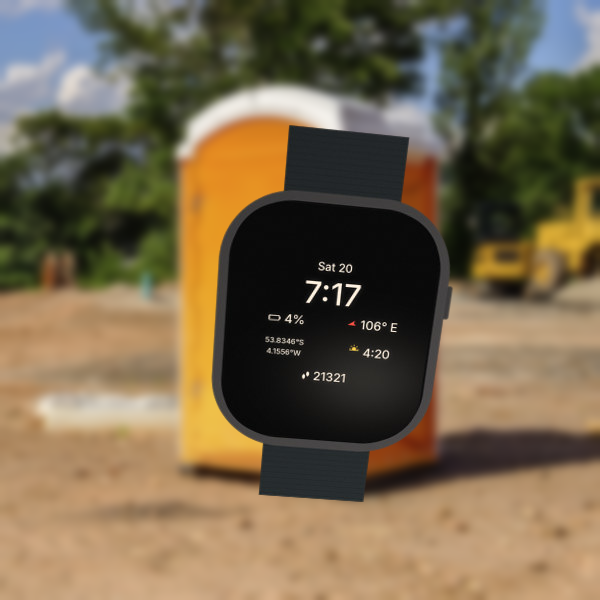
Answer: 7,17
